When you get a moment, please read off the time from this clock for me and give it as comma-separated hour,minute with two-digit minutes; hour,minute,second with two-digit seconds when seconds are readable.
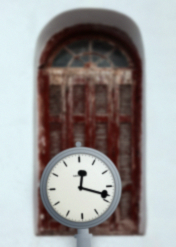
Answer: 12,18
